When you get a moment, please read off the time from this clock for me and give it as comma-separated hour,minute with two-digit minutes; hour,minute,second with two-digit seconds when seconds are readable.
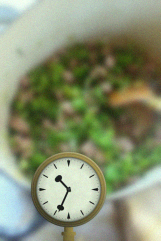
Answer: 10,34
